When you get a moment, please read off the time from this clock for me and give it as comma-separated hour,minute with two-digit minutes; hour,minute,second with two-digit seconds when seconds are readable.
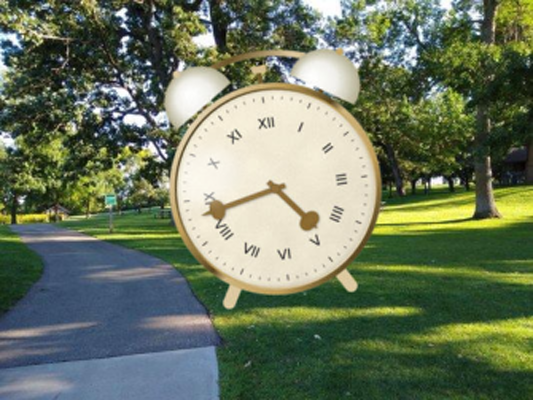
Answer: 4,43
